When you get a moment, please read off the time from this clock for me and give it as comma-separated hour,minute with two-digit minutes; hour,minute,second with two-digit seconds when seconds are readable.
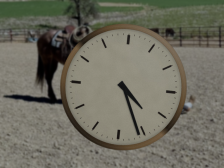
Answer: 4,26
